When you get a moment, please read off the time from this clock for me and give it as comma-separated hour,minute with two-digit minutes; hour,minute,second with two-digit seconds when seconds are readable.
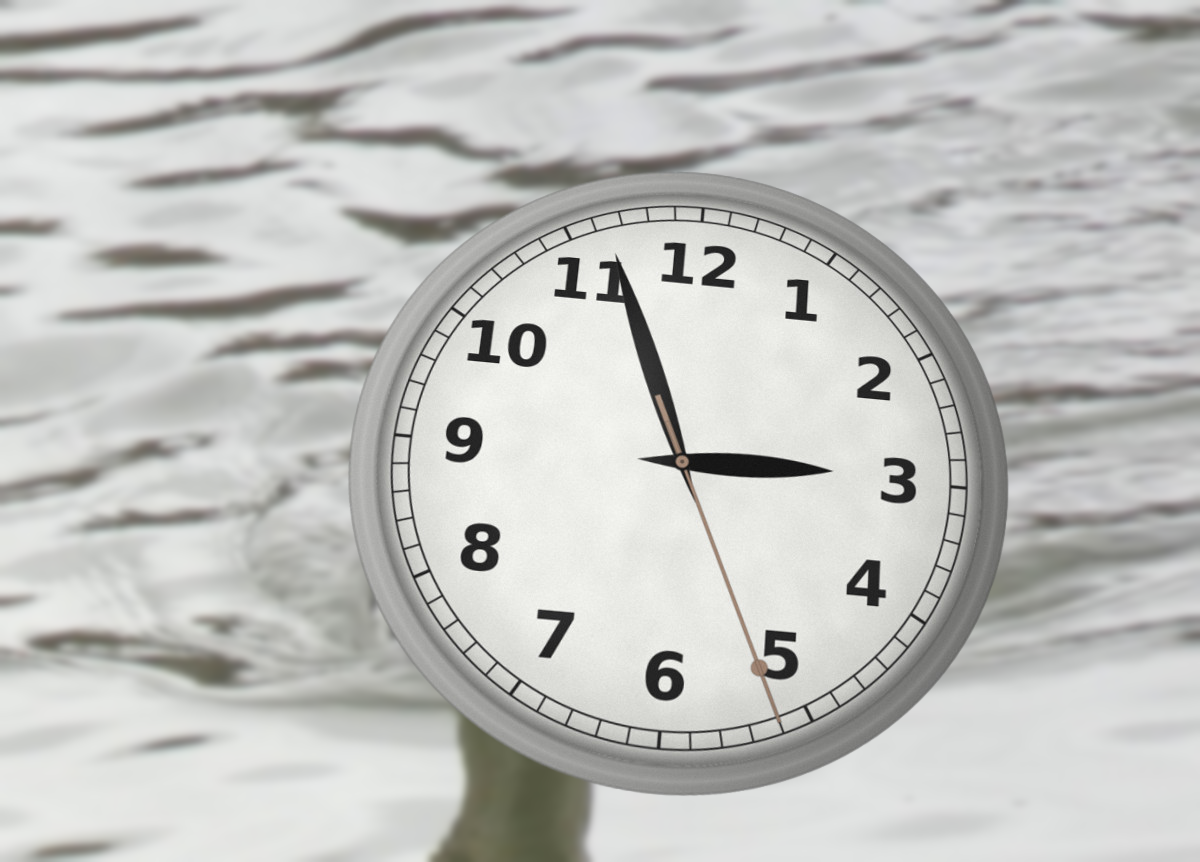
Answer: 2,56,26
